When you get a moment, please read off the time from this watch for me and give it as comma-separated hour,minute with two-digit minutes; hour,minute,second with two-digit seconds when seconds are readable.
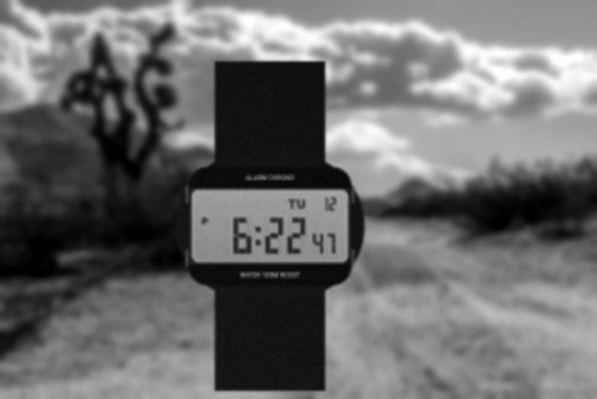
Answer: 6,22,47
